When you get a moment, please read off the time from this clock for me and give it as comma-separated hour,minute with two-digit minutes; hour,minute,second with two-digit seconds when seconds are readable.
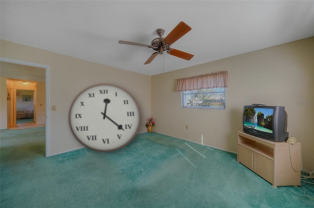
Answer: 12,22
